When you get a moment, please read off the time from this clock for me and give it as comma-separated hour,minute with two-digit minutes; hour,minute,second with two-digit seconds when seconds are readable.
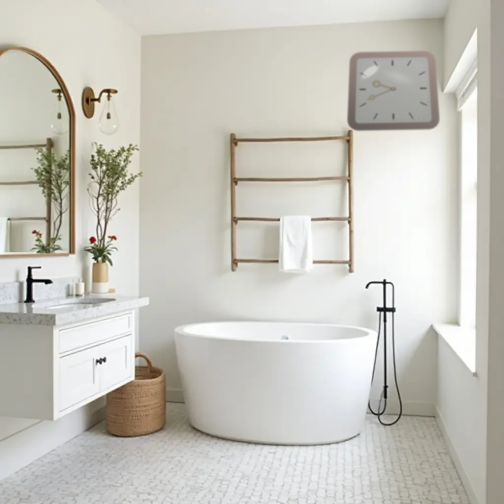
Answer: 9,41
